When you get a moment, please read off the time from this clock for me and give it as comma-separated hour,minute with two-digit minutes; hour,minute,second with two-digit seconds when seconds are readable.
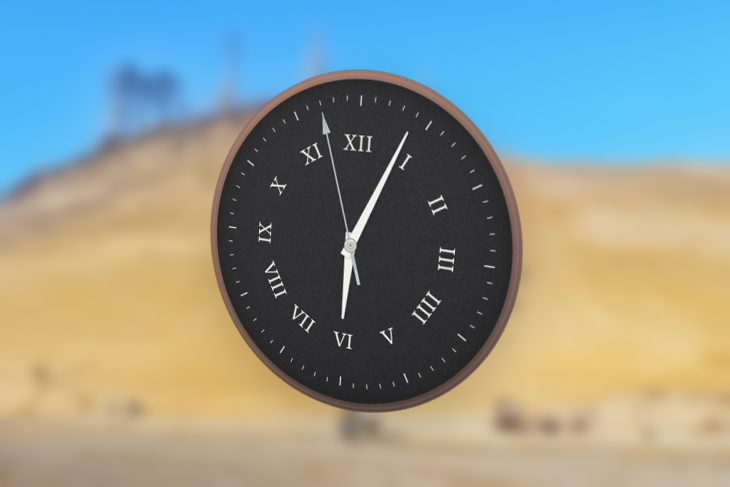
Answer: 6,03,57
